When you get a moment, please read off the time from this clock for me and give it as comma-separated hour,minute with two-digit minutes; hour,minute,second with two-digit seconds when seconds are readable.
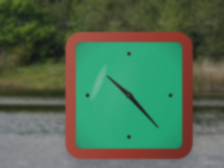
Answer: 10,23
